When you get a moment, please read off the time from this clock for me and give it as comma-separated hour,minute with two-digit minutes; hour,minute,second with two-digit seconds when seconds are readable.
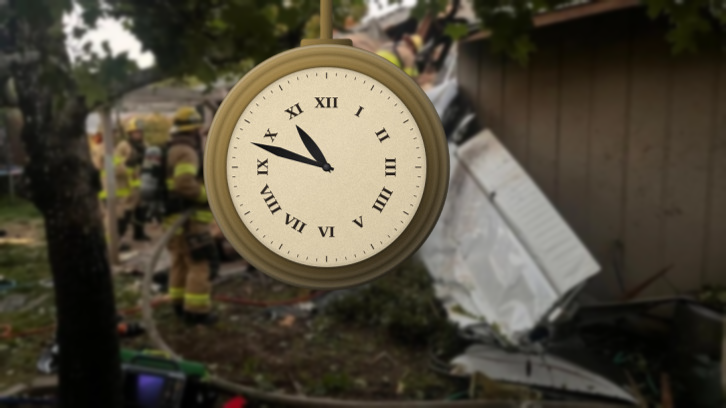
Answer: 10,48
